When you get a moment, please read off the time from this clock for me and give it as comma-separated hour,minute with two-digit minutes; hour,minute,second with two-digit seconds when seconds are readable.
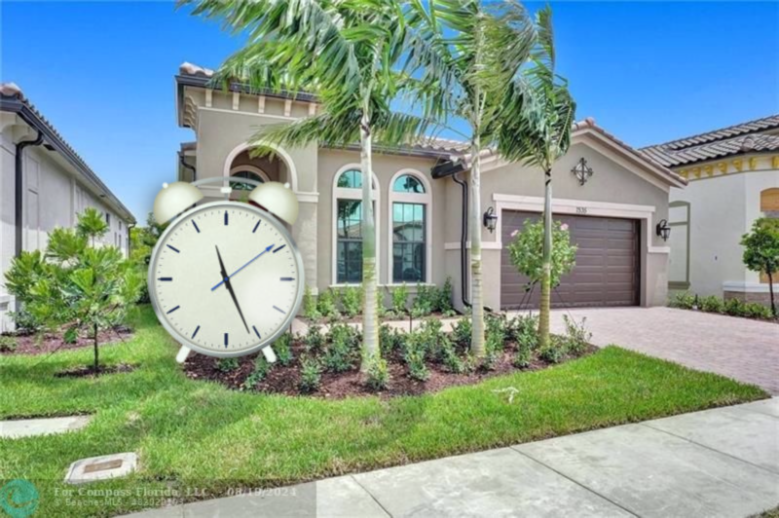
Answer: 11,26,09
